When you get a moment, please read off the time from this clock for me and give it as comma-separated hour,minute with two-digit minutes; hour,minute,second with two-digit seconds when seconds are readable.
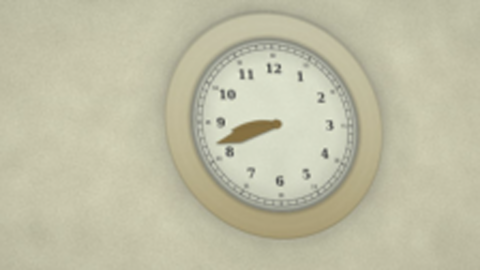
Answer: 8,42
